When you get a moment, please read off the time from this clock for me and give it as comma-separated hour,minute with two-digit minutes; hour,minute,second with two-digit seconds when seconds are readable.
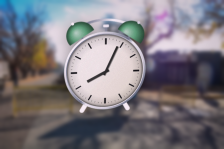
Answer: 8,04
